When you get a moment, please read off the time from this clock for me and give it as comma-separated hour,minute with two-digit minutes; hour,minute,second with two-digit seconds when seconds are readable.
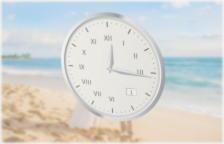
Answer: 12,16
